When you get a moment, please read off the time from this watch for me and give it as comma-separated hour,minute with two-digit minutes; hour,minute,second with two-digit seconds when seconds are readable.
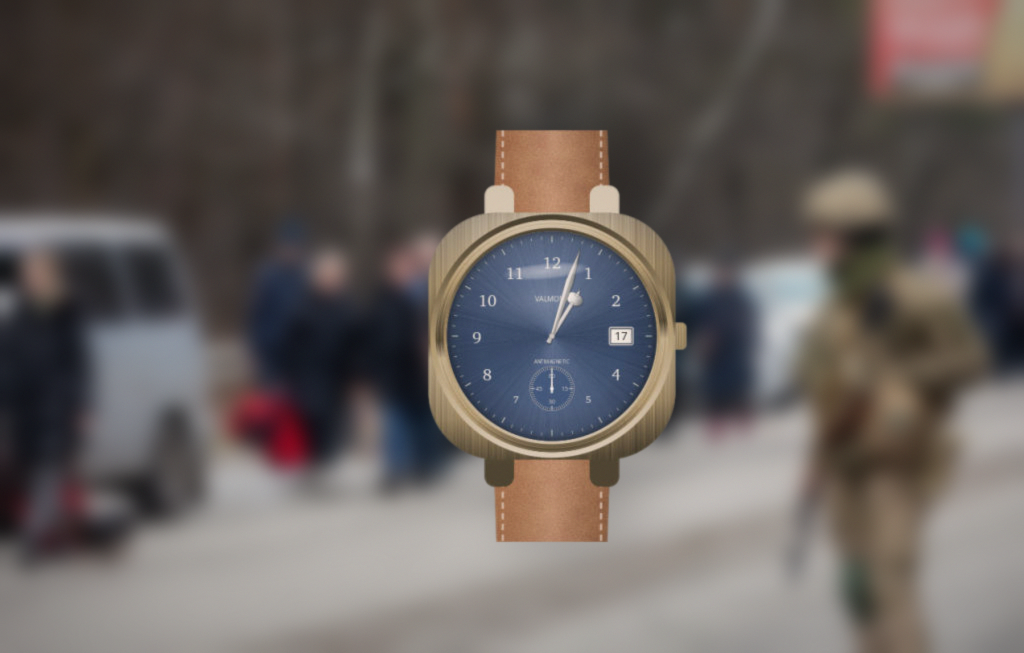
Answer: 1,03
